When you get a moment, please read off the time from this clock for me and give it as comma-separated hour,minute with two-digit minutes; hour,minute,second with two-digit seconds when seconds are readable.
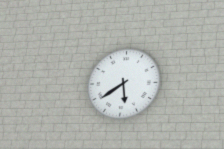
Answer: 5,39
